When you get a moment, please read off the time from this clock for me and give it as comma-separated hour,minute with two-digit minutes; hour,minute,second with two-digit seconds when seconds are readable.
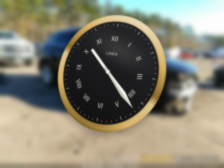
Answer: 10,22
